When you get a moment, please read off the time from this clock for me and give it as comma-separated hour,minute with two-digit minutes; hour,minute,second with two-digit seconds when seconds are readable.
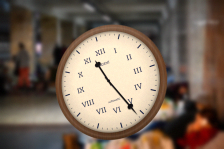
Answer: 11,26
